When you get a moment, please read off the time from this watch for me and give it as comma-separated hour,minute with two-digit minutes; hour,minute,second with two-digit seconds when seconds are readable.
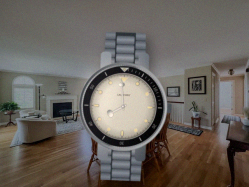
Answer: 7,59
